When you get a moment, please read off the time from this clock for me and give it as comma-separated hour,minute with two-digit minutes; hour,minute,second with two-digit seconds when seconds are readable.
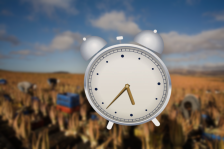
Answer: 5,38
